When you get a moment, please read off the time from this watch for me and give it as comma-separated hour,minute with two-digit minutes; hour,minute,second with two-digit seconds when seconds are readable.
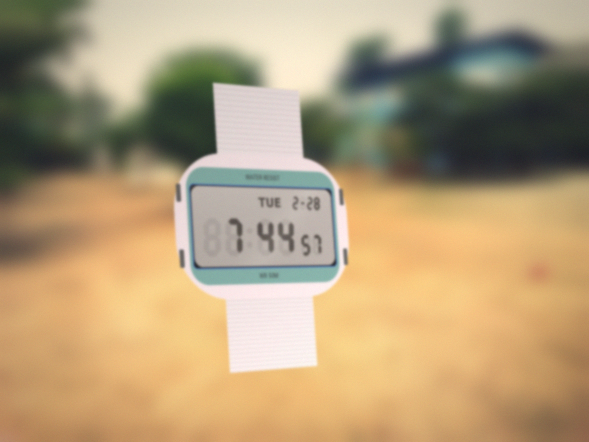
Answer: 7,44,57
